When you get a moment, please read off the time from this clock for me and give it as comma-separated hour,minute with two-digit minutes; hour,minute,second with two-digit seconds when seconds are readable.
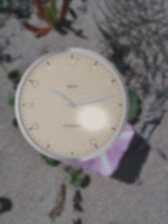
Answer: 10,13
